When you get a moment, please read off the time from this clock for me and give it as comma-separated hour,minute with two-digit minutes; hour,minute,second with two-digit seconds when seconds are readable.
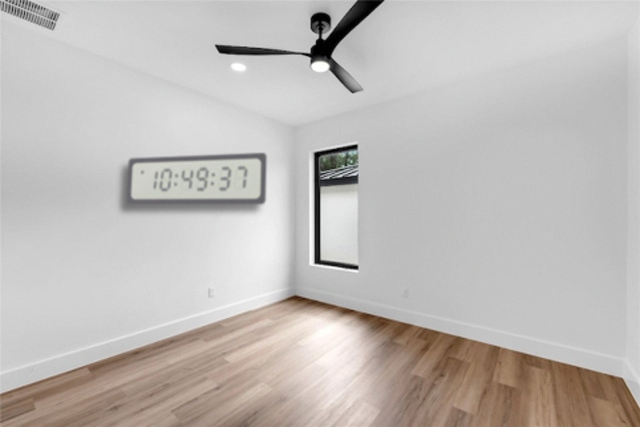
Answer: 10,49,37
